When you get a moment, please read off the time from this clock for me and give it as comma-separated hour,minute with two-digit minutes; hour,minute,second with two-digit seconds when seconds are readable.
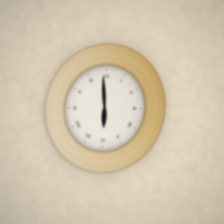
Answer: 5,59
